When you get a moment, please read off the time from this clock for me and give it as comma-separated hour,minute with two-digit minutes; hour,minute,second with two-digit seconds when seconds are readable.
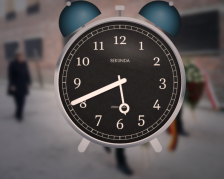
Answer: 5,41
